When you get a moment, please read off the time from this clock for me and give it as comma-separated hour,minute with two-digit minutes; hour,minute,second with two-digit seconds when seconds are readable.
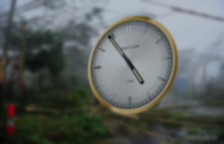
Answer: 4,54
